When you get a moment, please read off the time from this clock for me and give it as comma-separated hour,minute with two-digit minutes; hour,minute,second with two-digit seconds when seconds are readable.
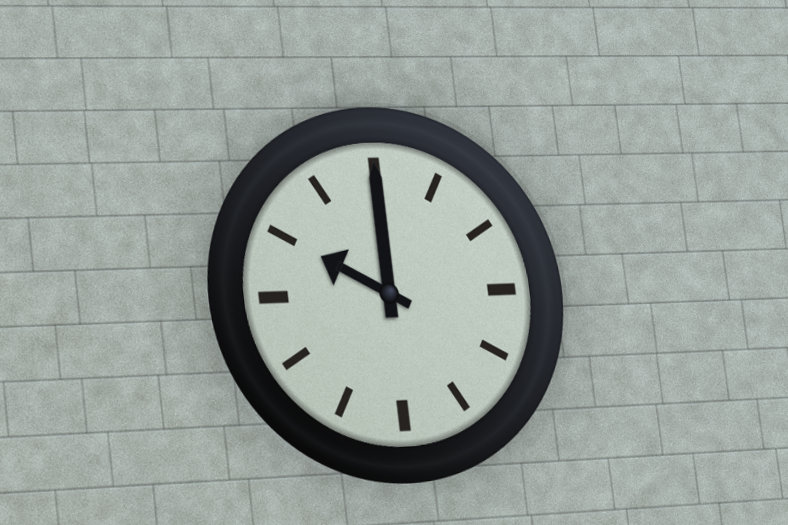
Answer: 10,00
